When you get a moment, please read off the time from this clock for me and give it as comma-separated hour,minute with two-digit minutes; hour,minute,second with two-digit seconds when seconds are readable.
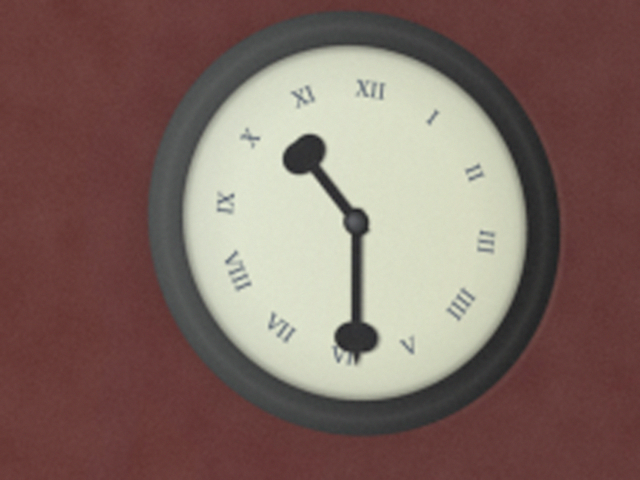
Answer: 10,29
